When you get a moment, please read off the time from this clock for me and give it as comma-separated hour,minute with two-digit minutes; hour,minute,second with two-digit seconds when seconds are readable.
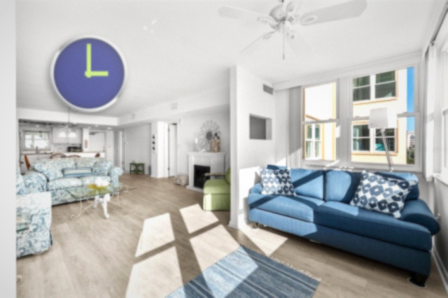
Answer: 3,00
